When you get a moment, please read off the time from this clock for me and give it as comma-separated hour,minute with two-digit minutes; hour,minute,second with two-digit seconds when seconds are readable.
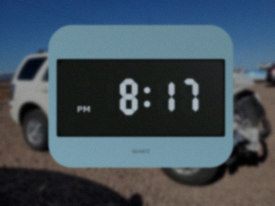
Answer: 8,17
